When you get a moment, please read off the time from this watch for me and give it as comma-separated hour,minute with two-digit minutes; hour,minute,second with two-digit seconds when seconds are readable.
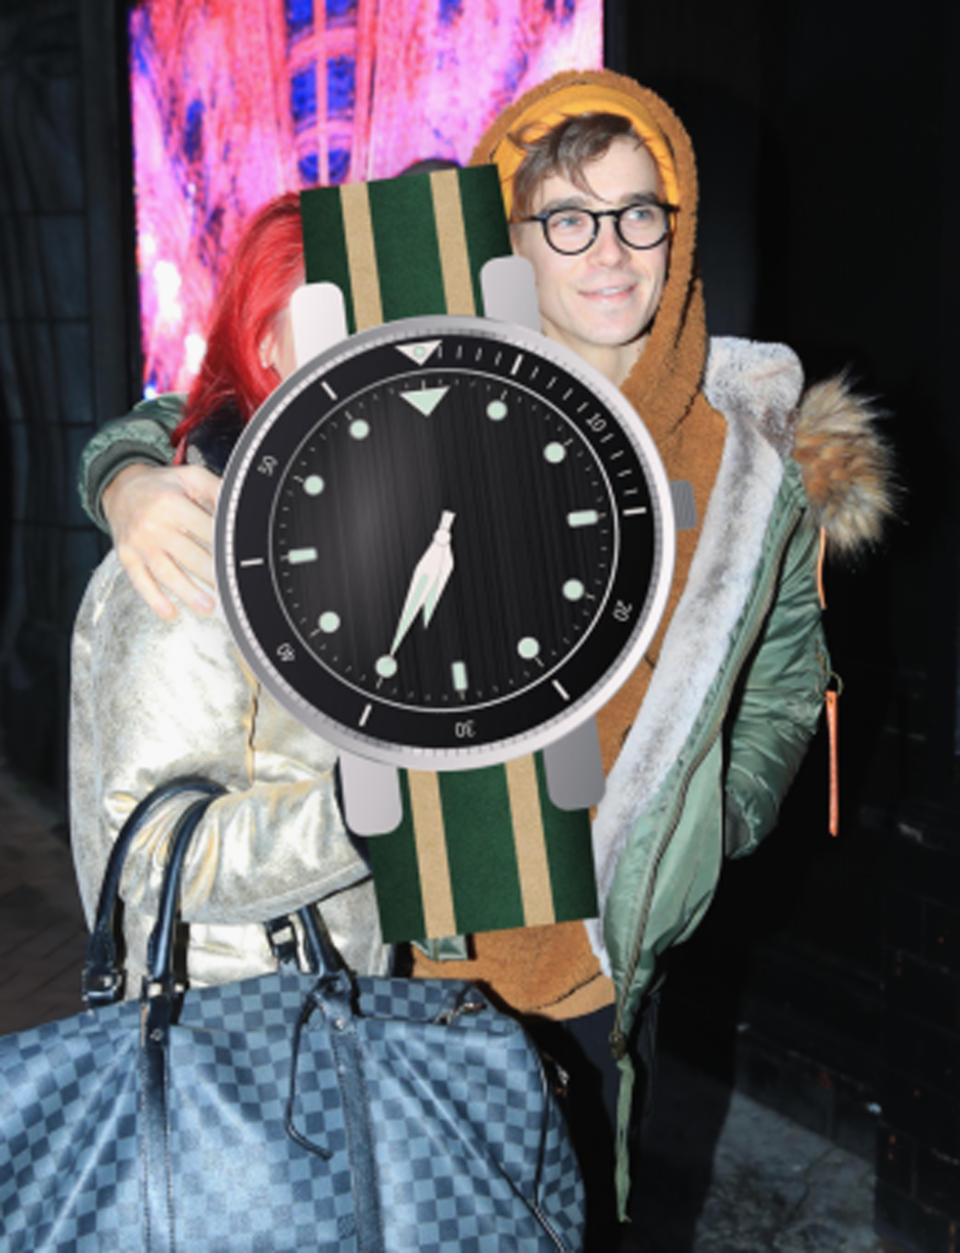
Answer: 6,35
